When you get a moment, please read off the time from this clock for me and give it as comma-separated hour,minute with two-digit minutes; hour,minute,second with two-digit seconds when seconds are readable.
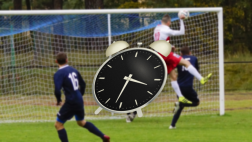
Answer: 3,32
